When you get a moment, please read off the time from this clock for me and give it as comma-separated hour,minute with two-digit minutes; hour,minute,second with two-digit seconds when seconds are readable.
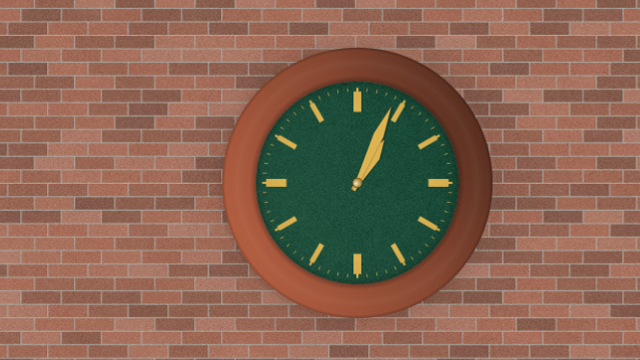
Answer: 1,04
